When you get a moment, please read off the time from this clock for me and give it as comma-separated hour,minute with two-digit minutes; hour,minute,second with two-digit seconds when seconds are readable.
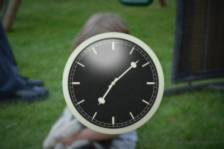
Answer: 7,08
